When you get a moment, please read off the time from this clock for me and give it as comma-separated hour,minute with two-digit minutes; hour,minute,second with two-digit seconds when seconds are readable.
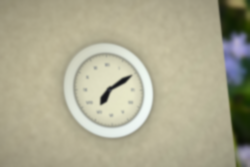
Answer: 7,10
